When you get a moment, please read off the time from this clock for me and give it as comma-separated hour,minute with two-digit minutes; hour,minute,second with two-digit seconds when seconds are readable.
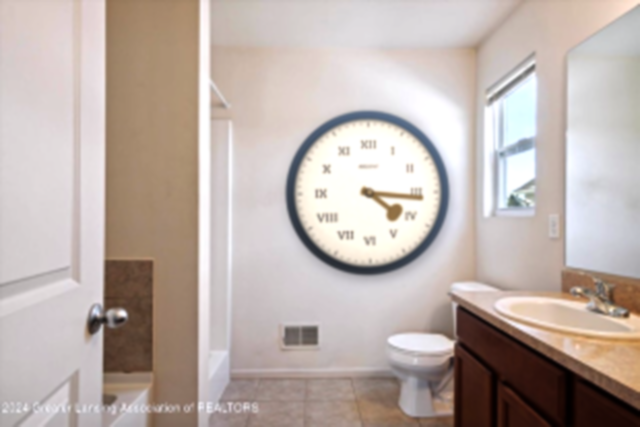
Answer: 4,16
